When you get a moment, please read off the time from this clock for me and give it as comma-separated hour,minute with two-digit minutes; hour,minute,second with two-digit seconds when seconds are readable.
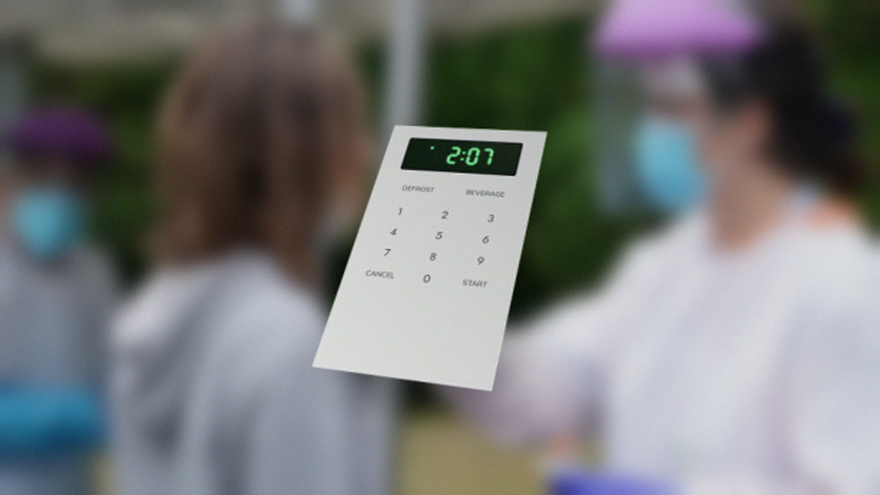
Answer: 2,07
